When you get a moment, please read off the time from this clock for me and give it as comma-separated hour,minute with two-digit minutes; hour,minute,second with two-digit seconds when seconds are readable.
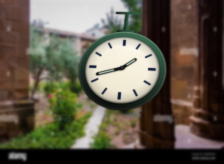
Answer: 1,42
